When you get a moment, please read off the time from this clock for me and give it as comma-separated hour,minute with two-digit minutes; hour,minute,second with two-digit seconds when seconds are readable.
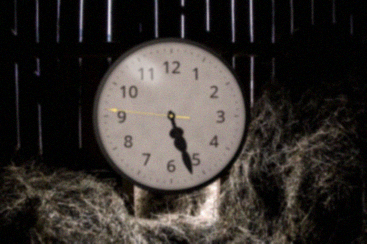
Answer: 5,26,46
